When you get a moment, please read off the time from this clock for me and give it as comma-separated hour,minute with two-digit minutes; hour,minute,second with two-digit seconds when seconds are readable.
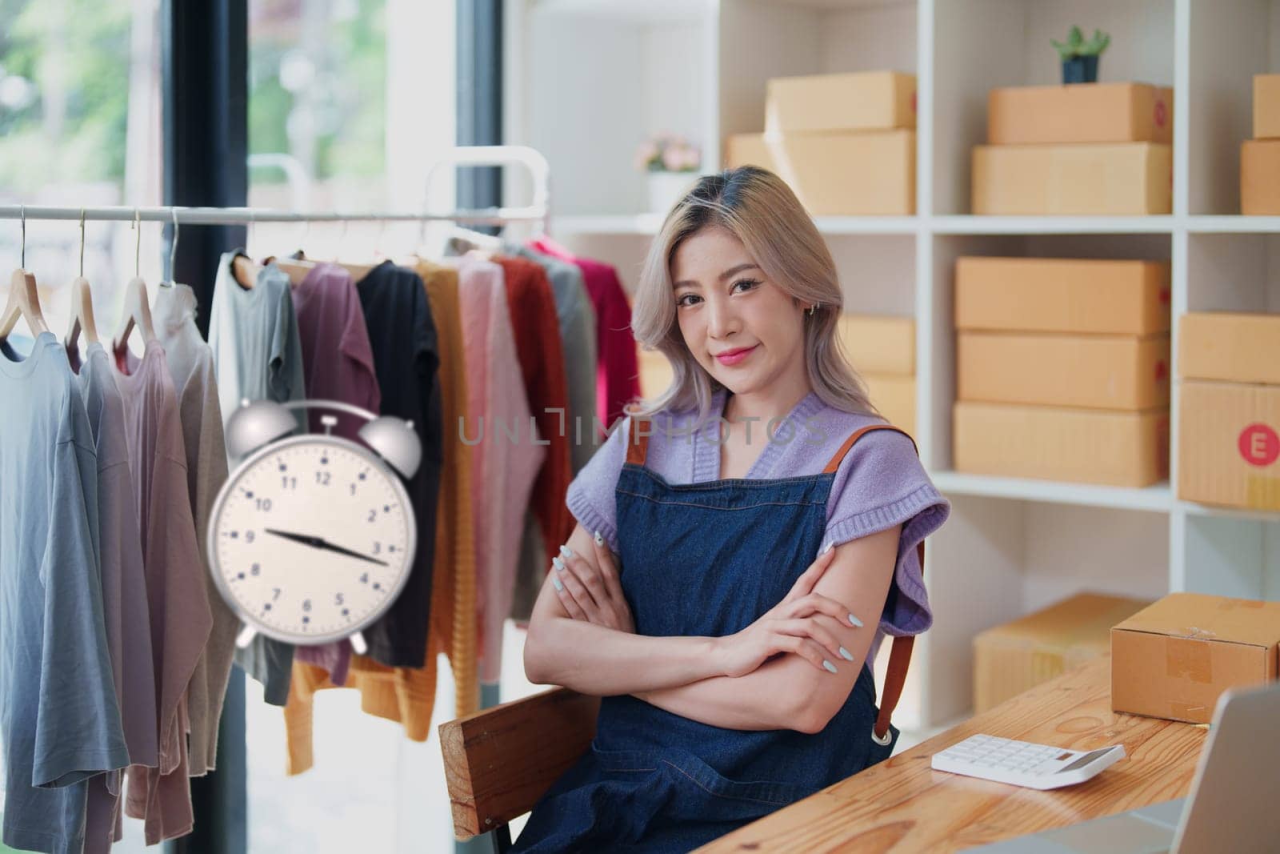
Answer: 9,17
